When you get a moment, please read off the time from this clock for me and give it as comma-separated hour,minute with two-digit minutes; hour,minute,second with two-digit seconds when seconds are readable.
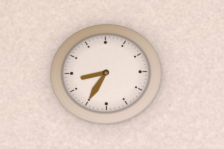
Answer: 8,35
